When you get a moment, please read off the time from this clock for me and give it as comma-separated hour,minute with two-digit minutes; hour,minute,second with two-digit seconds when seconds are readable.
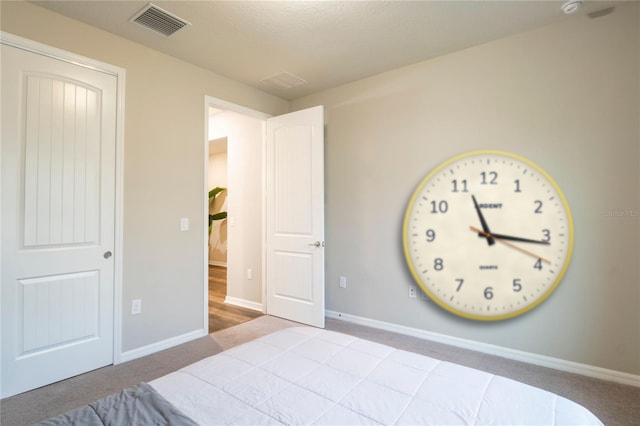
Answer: 11,16,19
